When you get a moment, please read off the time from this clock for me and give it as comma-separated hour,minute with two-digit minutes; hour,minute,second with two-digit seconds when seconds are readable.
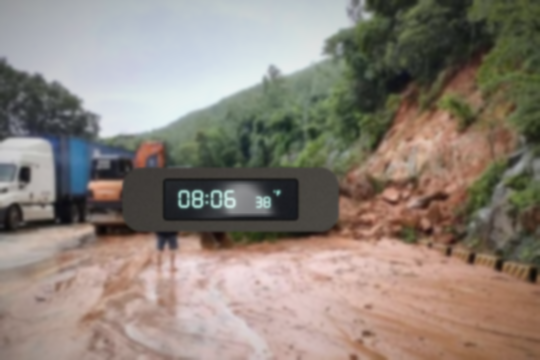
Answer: 8,06
